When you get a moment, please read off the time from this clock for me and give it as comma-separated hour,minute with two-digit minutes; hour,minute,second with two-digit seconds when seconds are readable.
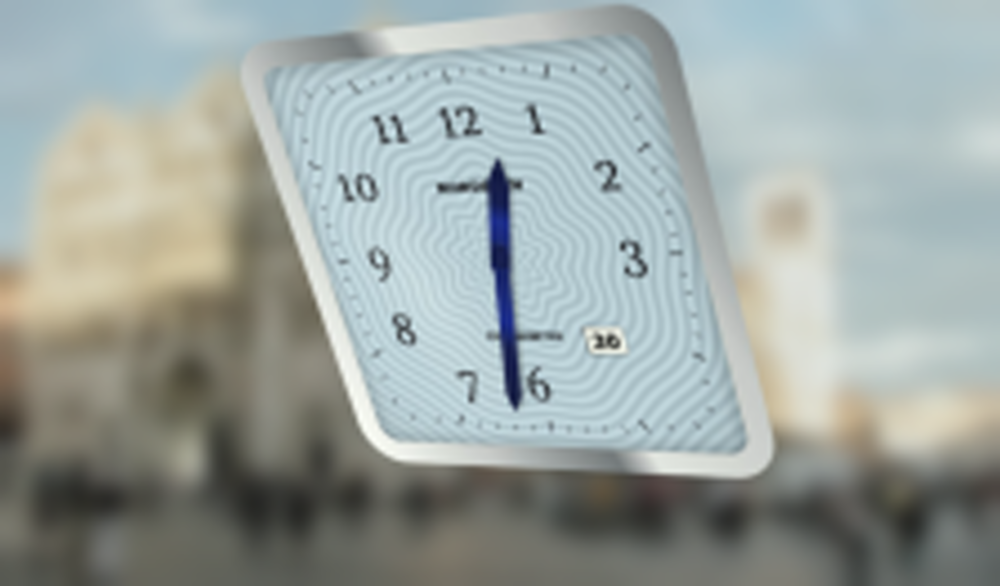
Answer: 12,32
